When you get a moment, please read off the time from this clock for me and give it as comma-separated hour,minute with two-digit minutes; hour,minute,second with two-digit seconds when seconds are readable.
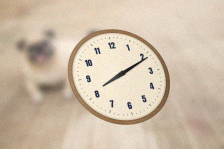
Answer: 8,11
